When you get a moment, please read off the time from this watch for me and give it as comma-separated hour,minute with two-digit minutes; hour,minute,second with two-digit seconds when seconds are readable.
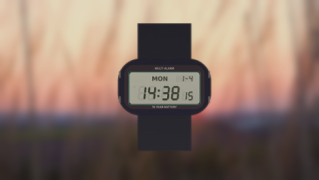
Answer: 14,38,15
